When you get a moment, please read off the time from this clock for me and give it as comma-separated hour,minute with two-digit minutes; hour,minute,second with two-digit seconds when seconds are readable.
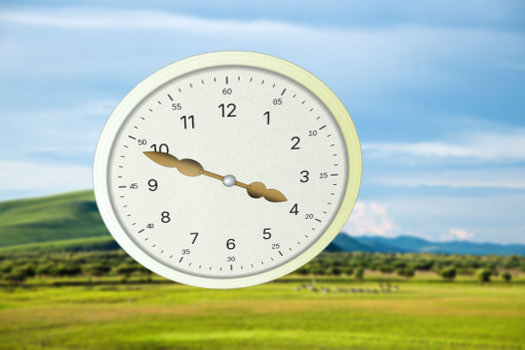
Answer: 3,49
